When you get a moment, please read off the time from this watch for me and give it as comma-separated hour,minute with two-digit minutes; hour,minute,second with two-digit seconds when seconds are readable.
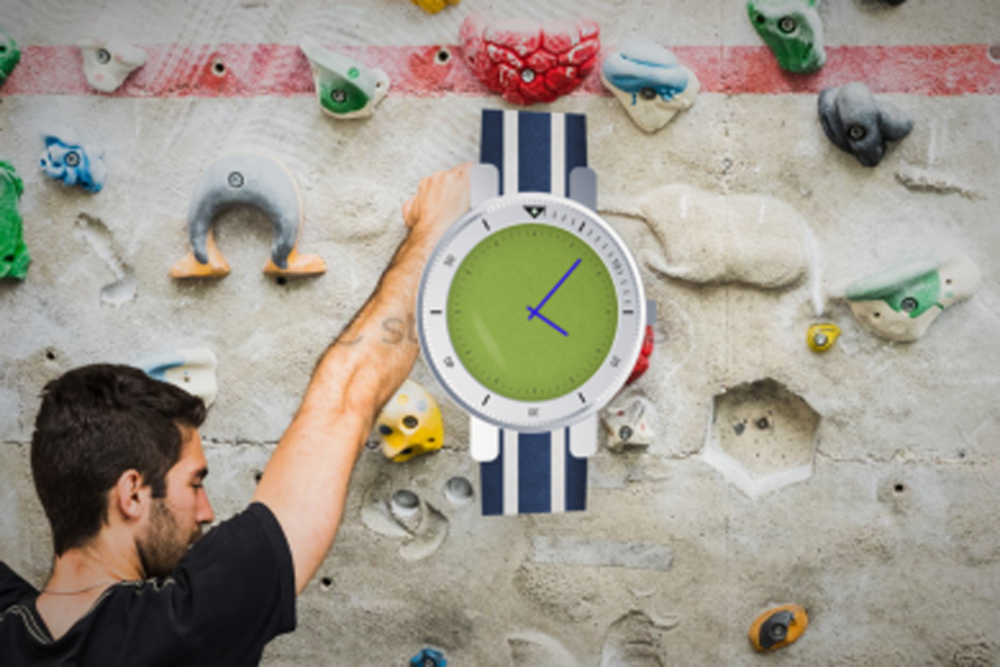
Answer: 4,07
